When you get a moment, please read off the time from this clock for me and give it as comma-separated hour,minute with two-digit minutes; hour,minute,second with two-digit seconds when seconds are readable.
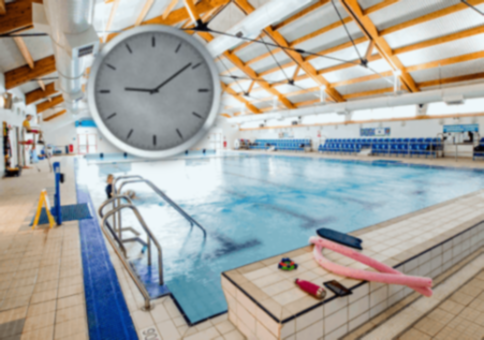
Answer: 9,09
